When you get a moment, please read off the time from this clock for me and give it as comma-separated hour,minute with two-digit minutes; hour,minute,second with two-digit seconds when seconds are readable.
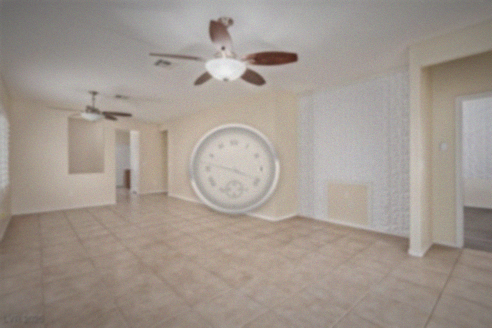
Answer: 3,47
